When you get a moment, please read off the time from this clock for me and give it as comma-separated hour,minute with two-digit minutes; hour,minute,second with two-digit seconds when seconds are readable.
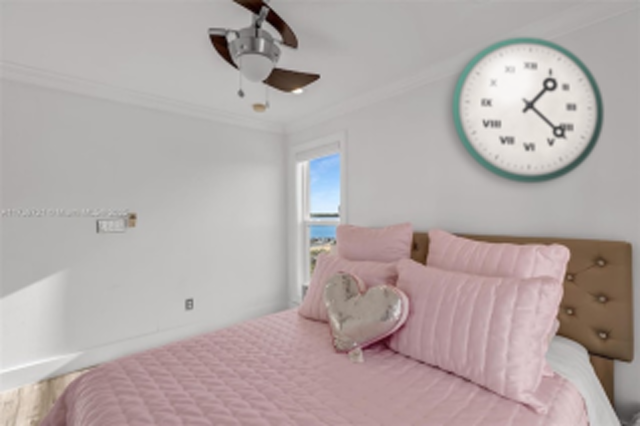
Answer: 1,22
